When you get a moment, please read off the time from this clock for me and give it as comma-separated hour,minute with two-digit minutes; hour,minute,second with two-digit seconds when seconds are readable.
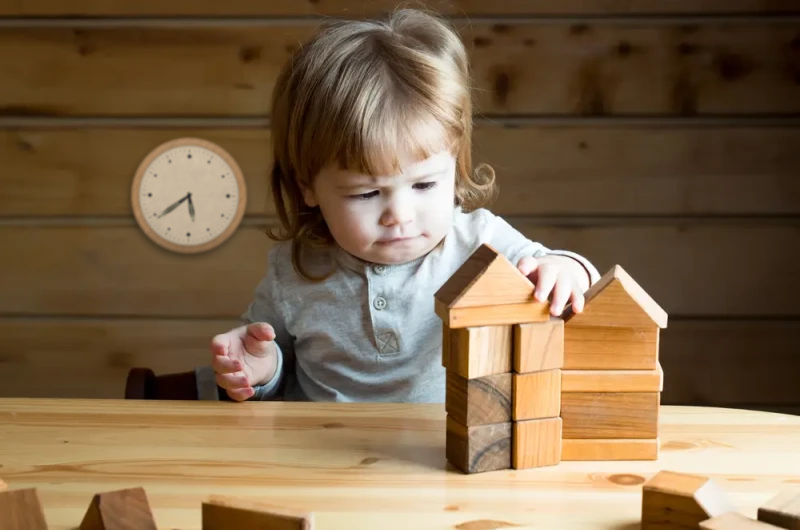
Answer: 5,39
